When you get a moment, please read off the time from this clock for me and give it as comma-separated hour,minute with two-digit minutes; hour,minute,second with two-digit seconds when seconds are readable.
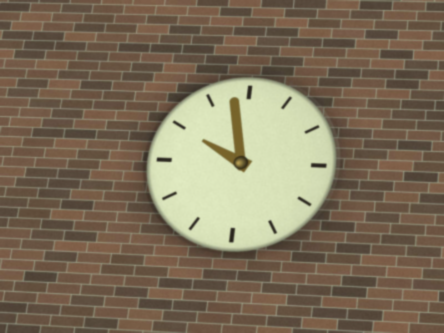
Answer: 9,58
